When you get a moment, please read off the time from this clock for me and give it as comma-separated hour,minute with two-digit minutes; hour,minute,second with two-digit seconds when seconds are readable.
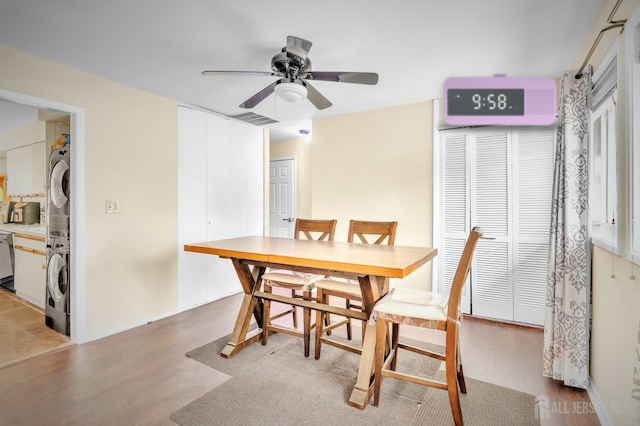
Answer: 9,58
